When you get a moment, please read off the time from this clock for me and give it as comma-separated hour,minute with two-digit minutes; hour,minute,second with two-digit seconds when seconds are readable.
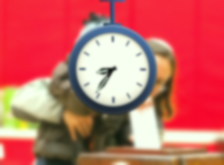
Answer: 8,36
